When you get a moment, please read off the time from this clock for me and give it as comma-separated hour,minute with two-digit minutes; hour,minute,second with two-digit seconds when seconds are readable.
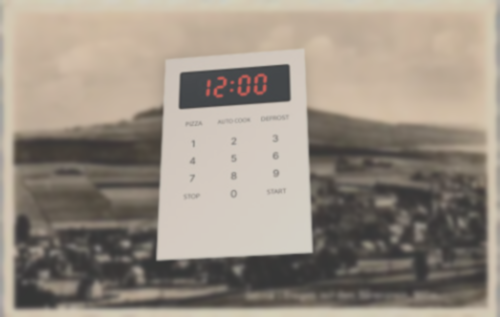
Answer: 12,00
